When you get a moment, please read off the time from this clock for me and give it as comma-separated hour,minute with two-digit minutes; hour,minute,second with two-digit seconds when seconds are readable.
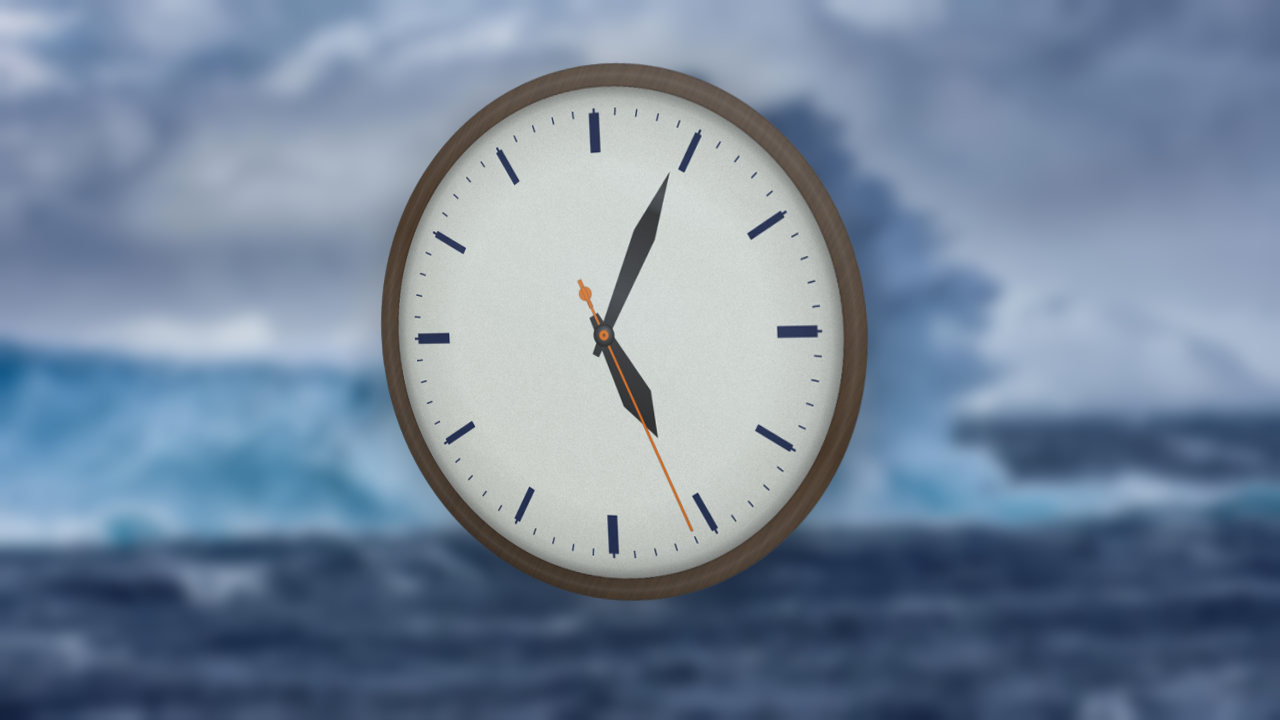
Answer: 5,04,26
